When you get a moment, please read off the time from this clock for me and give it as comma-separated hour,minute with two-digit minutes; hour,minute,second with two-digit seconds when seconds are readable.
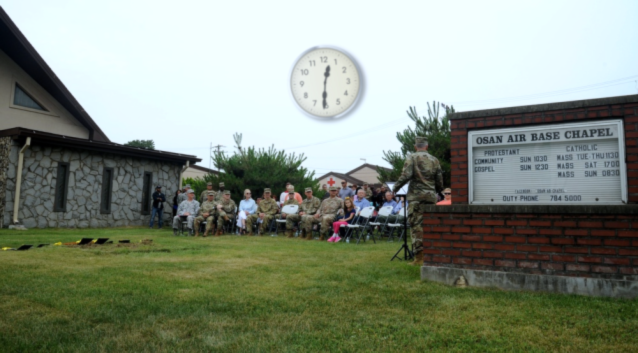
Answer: 12,31
